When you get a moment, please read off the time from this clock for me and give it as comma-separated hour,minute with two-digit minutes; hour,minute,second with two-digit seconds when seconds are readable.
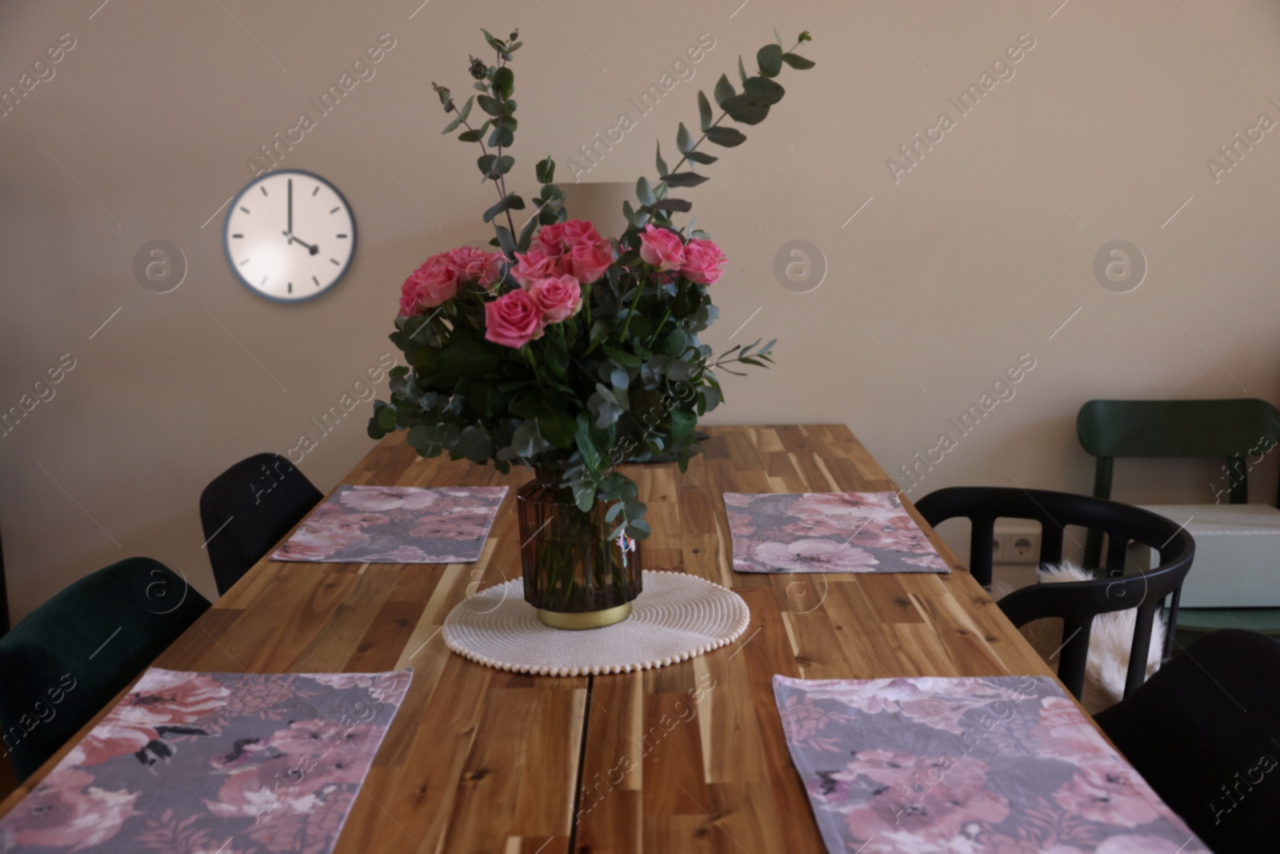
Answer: 4,00
